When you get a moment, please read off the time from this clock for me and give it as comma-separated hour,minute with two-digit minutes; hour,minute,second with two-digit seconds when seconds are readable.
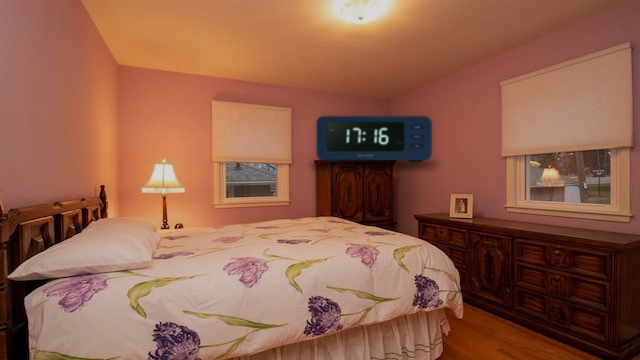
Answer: 17,16
